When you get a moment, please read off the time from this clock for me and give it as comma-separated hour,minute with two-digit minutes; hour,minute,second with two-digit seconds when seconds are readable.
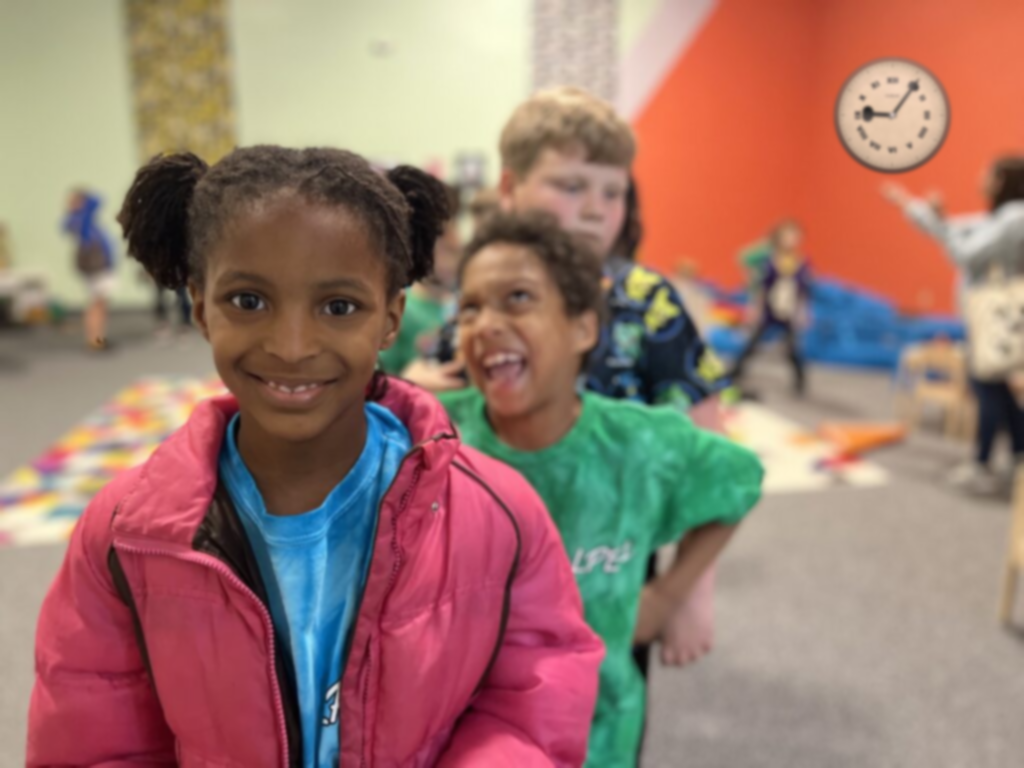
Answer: 9,06
